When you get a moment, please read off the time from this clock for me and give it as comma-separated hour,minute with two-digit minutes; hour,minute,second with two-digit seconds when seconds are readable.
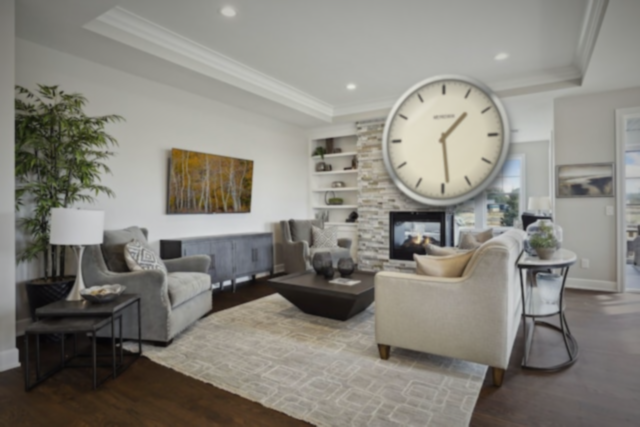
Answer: 1,29
